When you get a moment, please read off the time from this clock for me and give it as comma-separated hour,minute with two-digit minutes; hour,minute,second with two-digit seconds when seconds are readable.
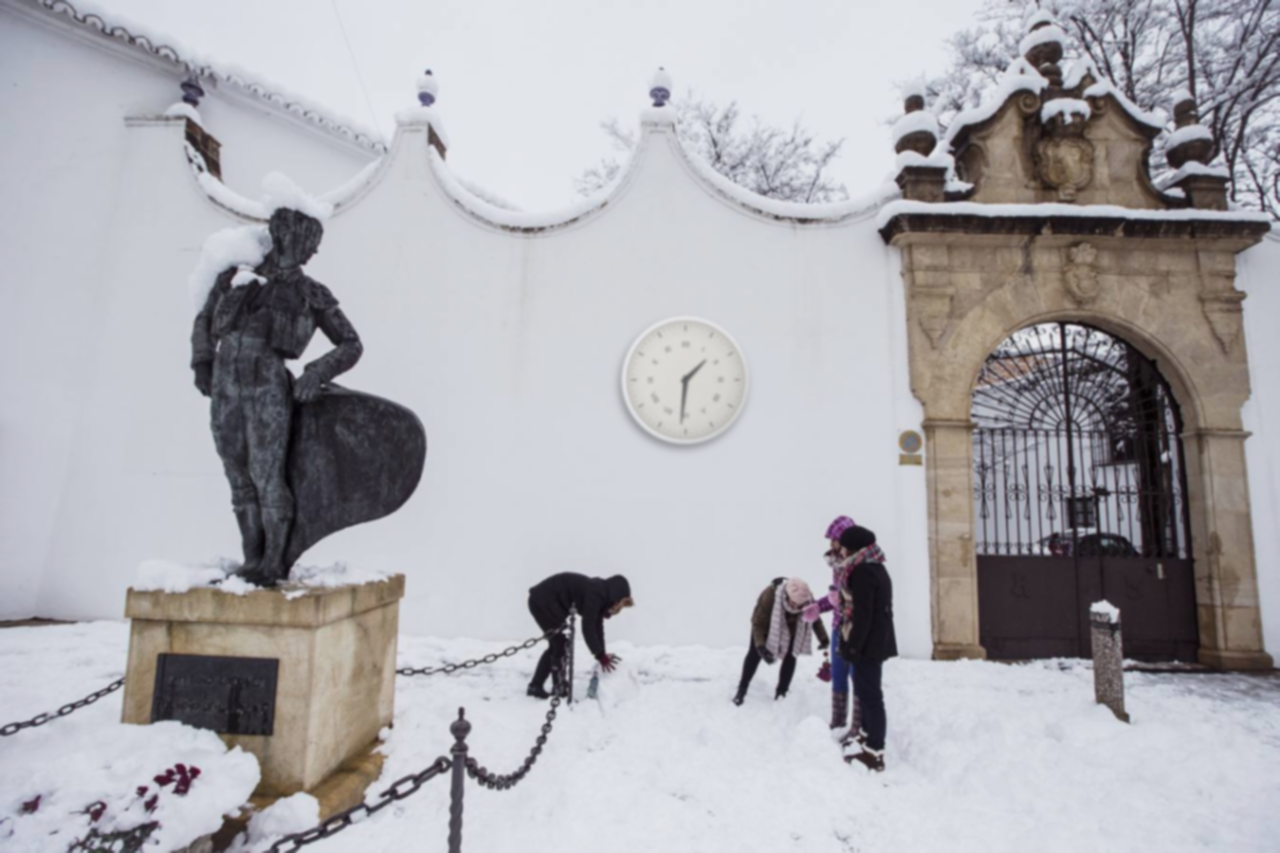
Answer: 1,31
